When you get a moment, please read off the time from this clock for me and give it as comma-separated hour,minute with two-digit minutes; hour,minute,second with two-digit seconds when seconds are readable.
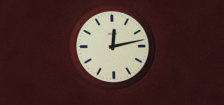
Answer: 12,13
